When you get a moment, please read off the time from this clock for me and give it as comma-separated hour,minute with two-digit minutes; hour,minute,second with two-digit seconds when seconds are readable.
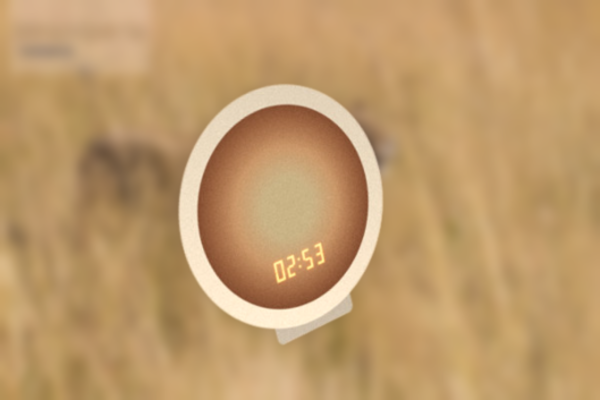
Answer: 2,53
